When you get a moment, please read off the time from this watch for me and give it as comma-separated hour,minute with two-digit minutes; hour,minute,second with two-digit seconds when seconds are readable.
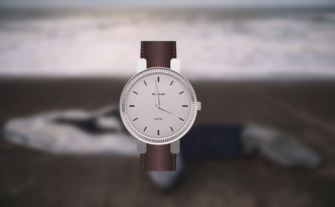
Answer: 3,59
